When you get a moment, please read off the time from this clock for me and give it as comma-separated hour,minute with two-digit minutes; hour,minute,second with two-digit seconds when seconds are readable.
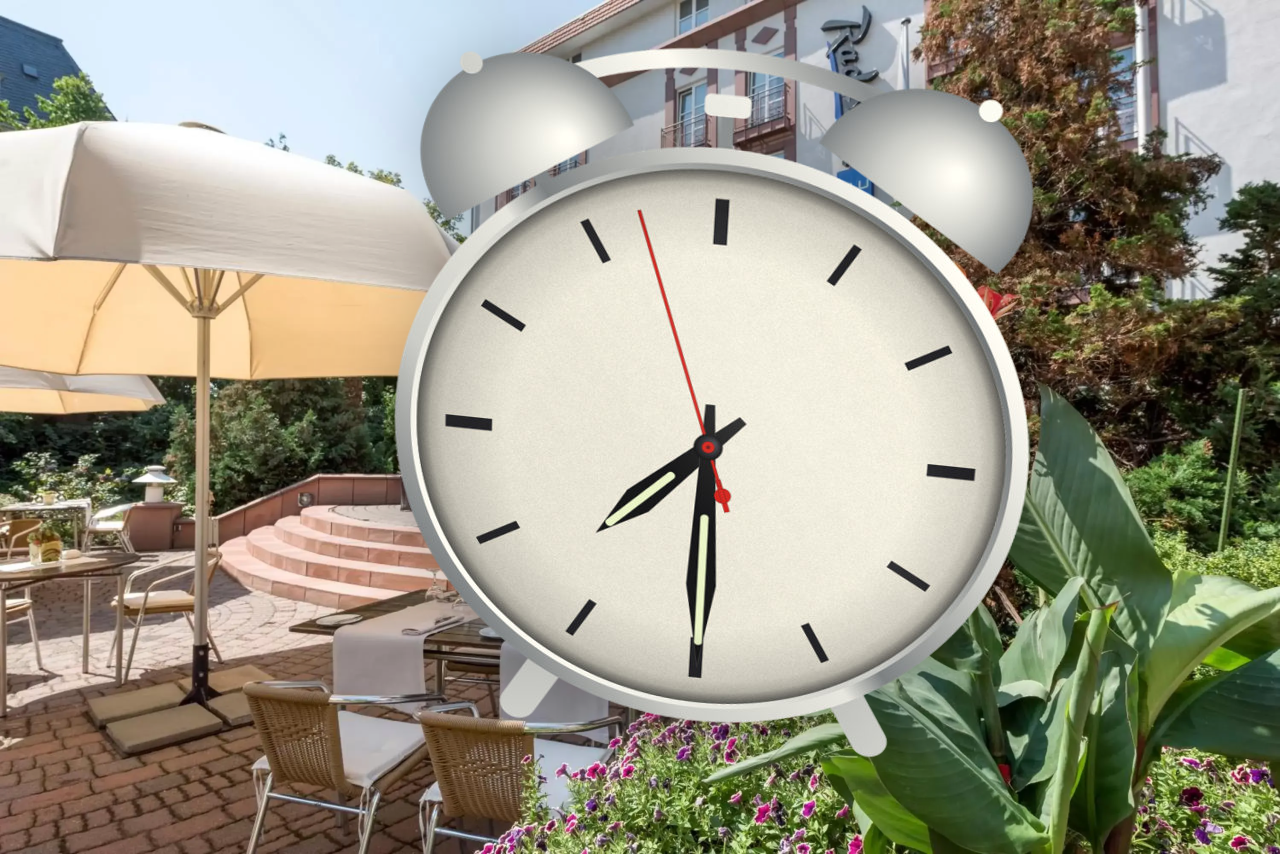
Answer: 7,29,57
